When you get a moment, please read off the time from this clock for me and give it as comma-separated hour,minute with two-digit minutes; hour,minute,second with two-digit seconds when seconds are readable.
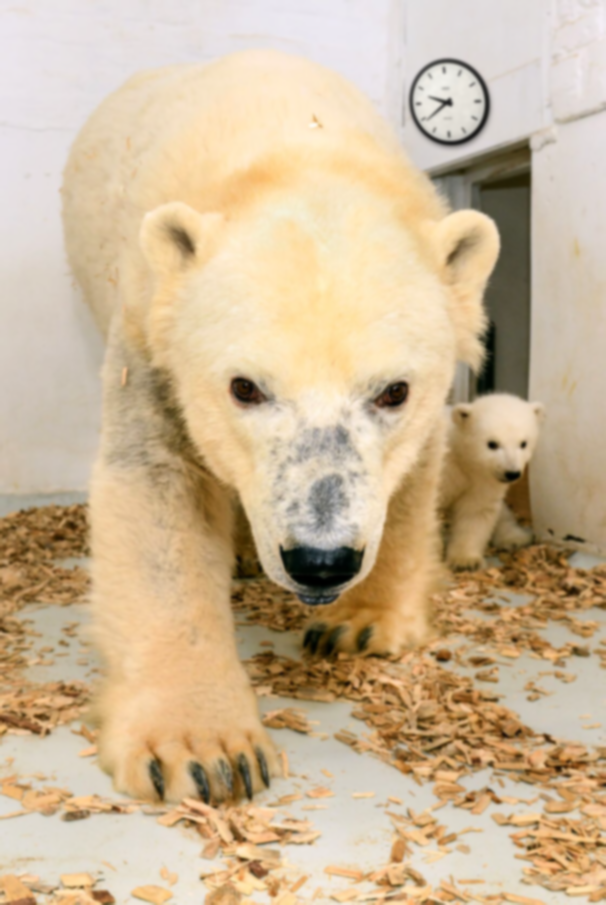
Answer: 9,39
